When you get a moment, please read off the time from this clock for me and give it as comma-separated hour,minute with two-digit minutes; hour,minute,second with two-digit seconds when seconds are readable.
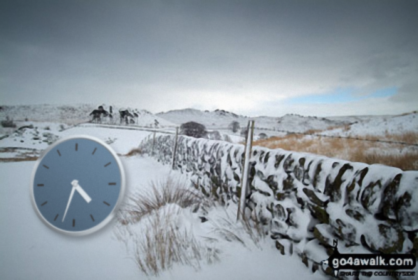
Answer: 4,33
